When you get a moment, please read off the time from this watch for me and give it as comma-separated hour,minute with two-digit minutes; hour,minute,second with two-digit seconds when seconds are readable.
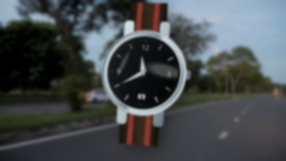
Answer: 11,40
